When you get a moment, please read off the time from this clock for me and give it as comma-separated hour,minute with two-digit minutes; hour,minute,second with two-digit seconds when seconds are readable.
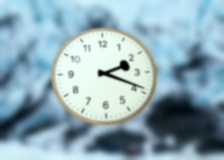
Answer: 2,19
